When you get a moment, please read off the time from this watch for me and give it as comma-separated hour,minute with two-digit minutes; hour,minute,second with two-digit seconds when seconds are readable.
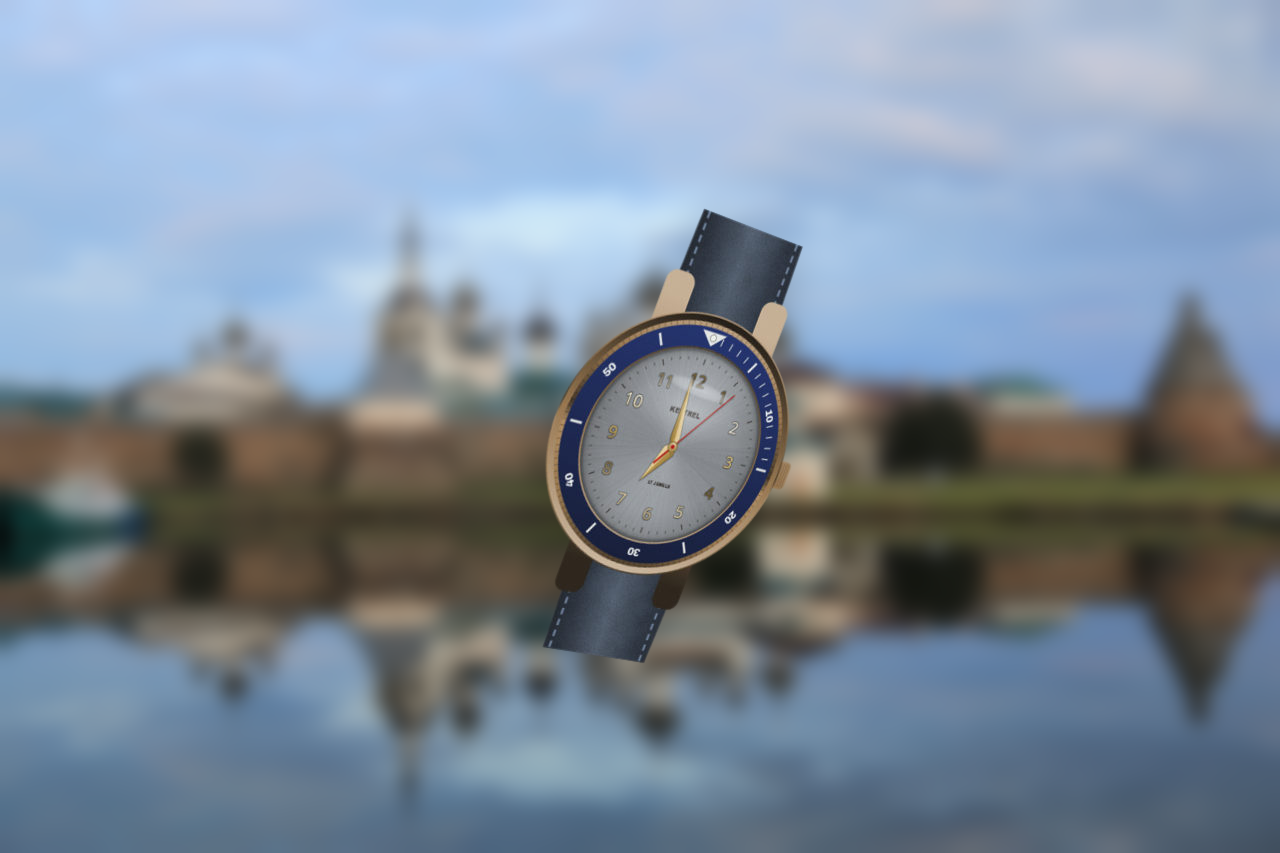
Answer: 6,59,06
